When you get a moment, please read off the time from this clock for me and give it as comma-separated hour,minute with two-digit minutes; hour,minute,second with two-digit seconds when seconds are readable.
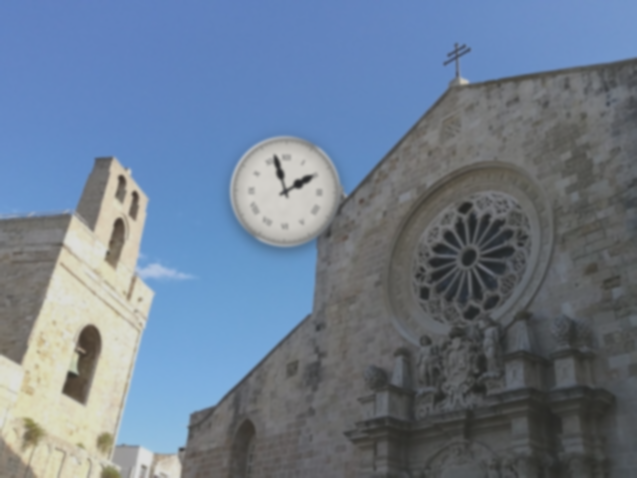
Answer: 1,57
